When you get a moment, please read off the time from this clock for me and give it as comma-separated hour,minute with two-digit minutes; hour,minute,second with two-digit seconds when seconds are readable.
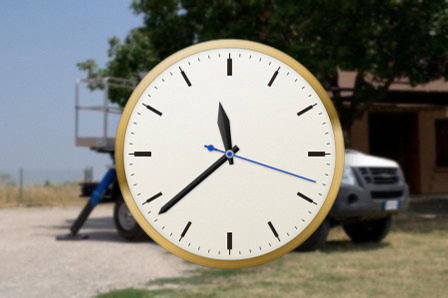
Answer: 11,38,18
